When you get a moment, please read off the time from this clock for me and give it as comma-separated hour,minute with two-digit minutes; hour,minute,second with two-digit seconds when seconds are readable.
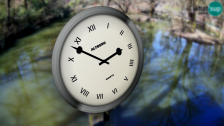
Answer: 2,53
